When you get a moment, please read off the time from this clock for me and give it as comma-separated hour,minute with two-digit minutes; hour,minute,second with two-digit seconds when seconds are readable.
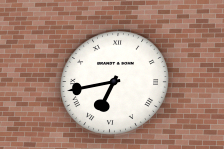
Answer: 6,43
